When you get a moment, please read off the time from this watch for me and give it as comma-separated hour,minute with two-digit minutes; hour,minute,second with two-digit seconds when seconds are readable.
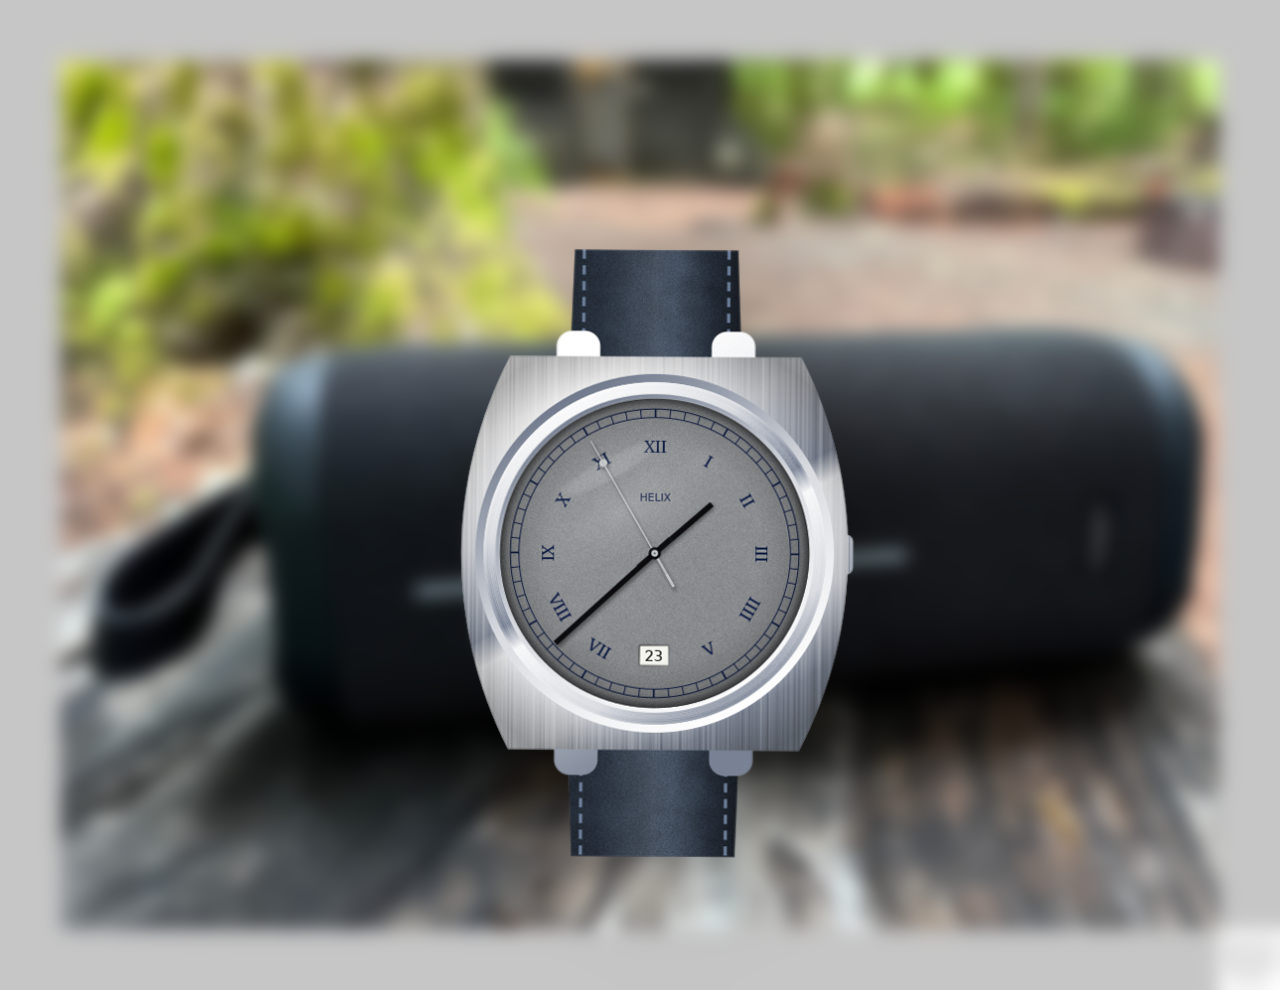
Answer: 1,37,55
